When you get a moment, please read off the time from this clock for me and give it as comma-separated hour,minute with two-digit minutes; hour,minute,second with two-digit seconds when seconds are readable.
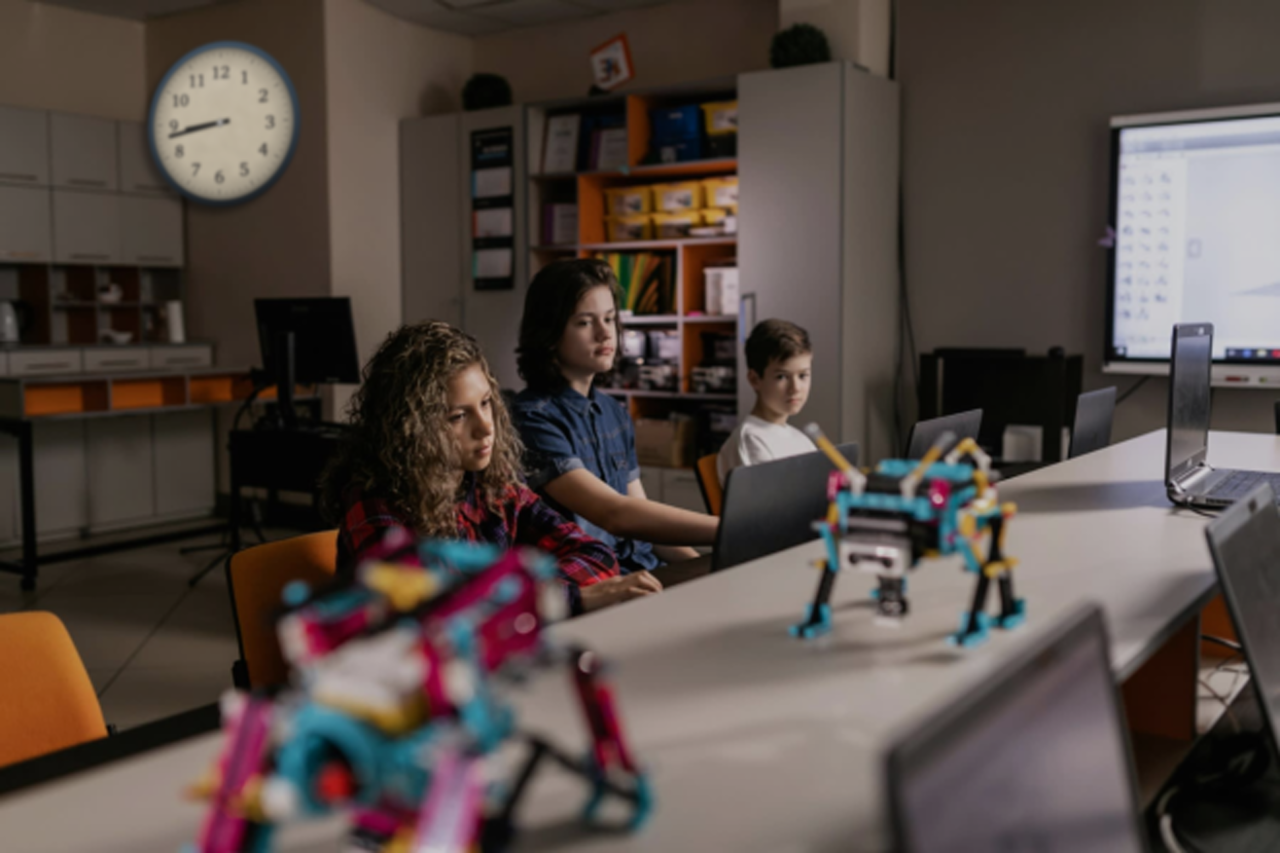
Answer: 8,43
